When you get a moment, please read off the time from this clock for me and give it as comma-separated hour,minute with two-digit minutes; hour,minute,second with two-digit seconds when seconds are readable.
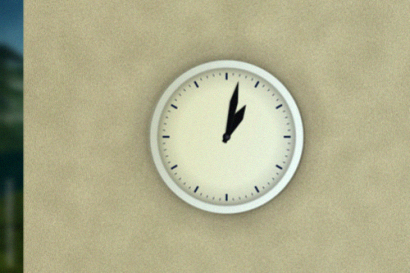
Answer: 1,02
